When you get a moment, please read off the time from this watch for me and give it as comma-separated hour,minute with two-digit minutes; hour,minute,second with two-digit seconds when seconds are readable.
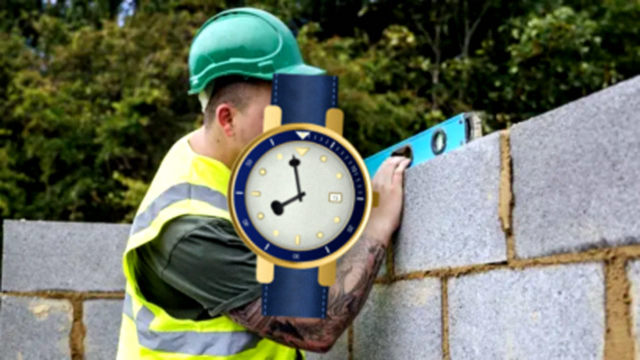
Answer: 7,58
